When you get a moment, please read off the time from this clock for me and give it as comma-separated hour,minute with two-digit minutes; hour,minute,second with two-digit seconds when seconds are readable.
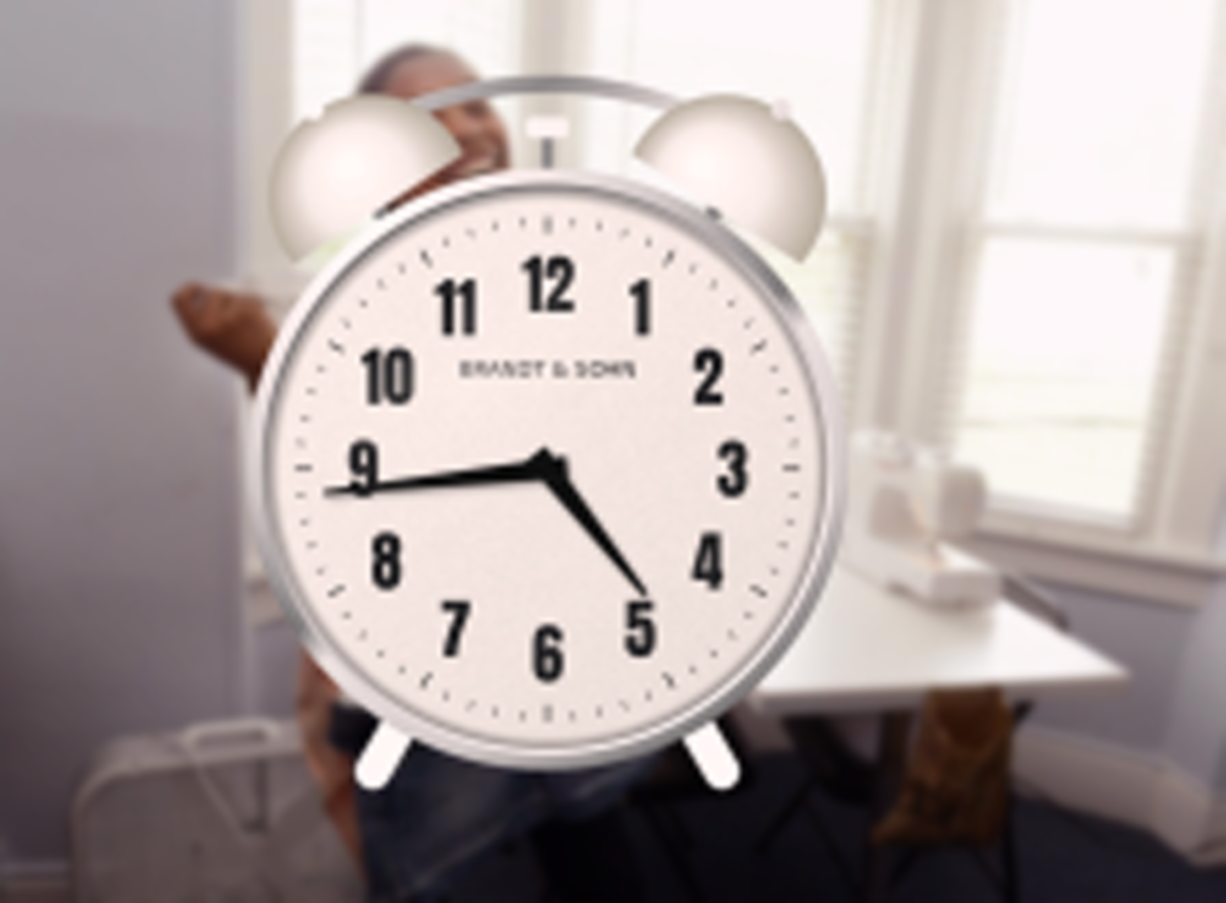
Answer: 4,44
